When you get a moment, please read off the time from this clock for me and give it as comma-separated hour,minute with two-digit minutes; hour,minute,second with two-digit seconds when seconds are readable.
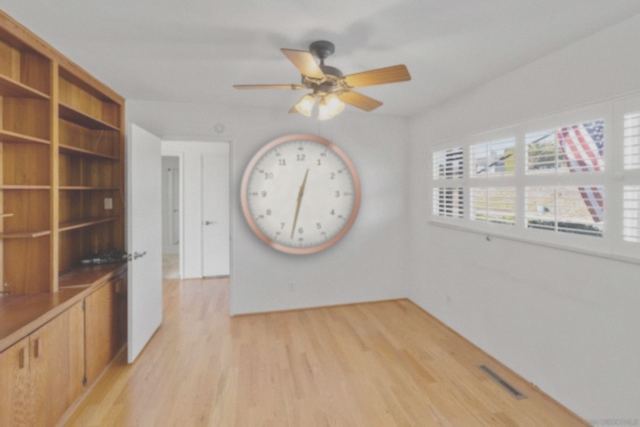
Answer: 12,32
